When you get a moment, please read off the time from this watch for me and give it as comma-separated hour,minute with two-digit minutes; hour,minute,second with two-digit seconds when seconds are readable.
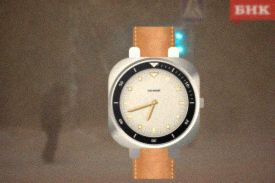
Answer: 6,42
